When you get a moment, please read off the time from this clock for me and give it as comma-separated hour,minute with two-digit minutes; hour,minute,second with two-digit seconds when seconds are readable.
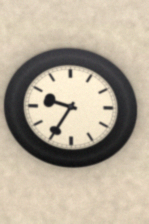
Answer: 9,35
